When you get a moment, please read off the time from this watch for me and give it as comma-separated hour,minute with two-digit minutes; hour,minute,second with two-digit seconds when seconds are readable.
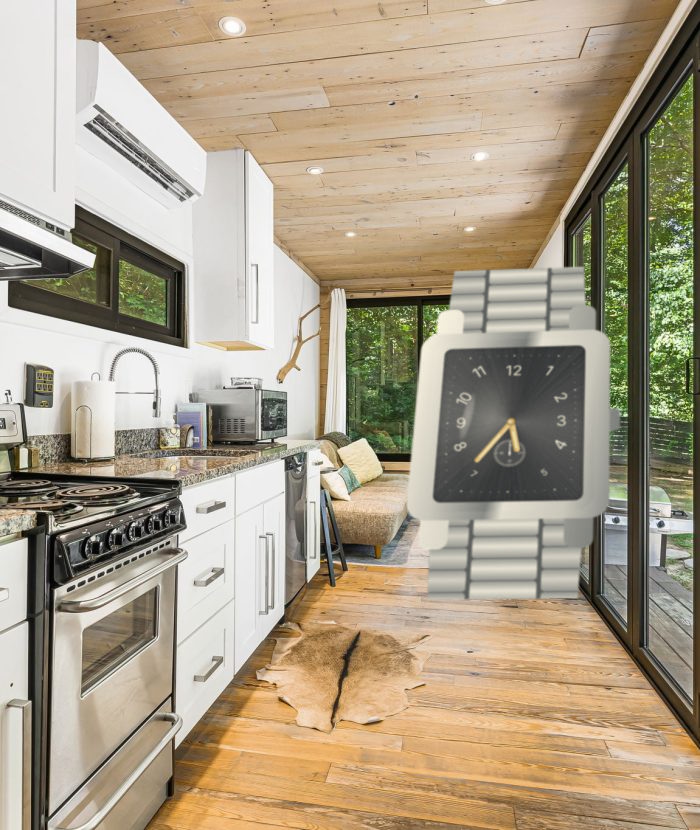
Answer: 5,36
